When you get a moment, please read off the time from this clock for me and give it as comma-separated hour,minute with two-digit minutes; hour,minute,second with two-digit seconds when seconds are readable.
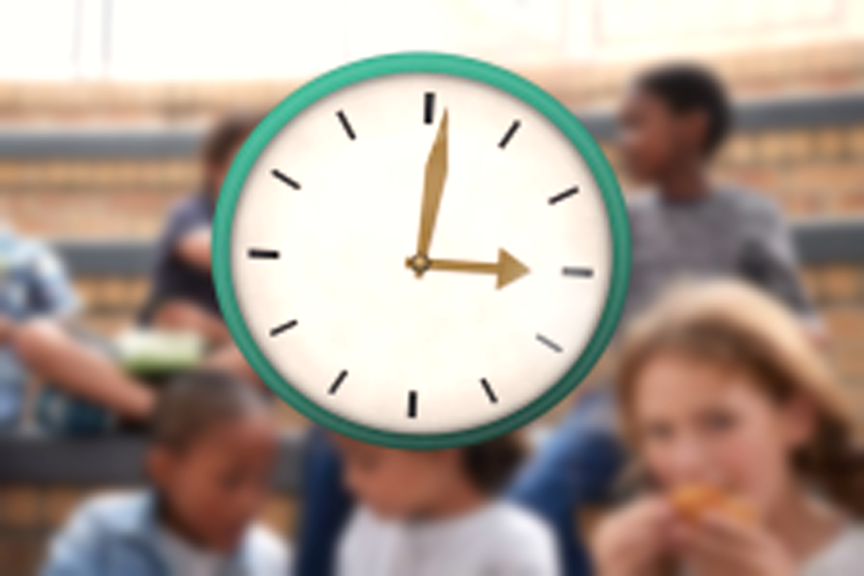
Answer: 3,01
